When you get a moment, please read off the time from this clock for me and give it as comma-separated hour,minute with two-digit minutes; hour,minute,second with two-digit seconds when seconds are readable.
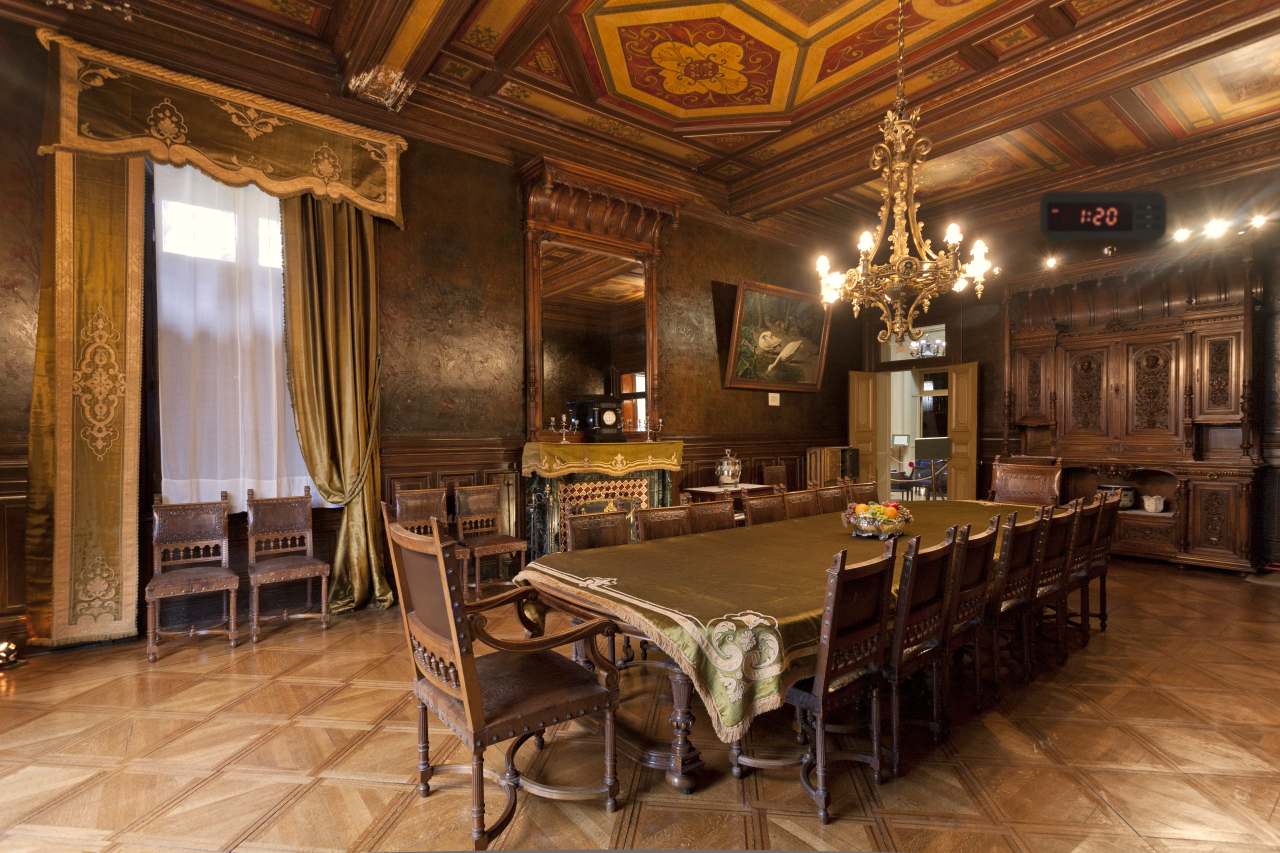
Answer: 1,20
